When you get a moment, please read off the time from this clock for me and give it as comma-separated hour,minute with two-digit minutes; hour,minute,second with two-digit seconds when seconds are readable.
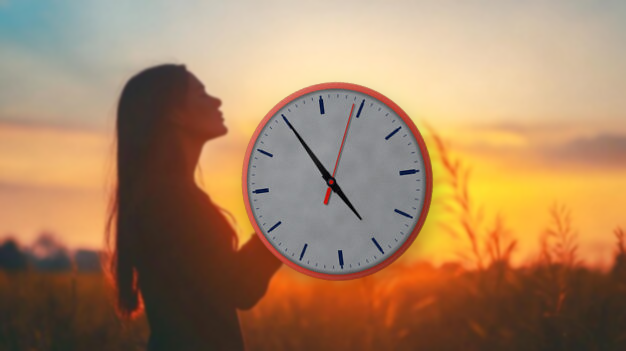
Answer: 4,55,04
